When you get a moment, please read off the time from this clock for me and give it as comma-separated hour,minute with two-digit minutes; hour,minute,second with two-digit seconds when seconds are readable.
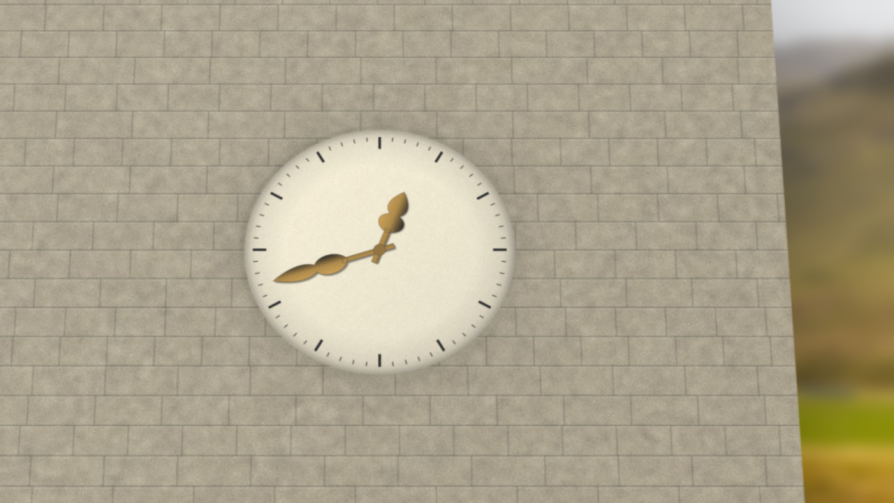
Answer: 12,42
